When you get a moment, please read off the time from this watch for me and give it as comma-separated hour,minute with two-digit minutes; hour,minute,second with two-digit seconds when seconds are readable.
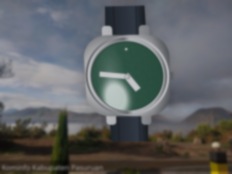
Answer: 4,46
